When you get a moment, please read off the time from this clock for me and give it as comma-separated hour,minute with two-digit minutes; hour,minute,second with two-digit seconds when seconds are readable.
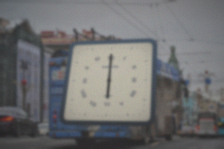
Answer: 6,00
